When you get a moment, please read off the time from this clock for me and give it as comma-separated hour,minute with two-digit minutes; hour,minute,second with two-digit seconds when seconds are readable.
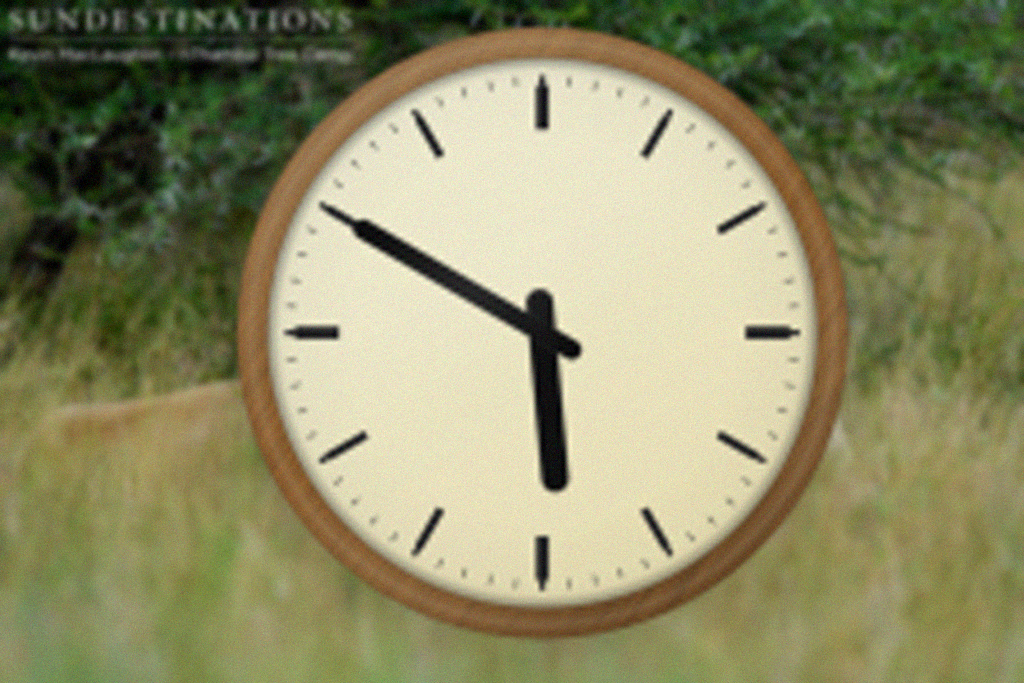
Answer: 5,50
